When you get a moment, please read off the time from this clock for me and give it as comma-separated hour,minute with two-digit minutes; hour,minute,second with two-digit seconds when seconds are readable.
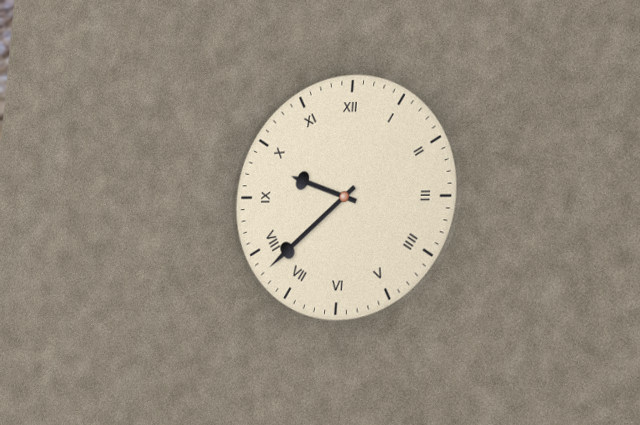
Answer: 9,38
